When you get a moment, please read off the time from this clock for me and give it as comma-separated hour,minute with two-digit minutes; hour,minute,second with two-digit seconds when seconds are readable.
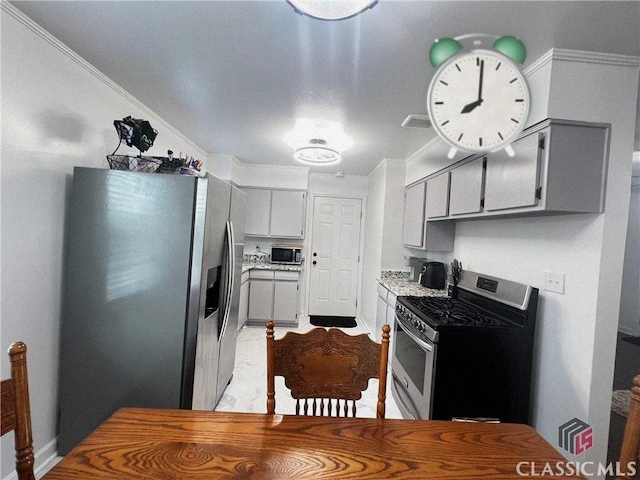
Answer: 8,01
